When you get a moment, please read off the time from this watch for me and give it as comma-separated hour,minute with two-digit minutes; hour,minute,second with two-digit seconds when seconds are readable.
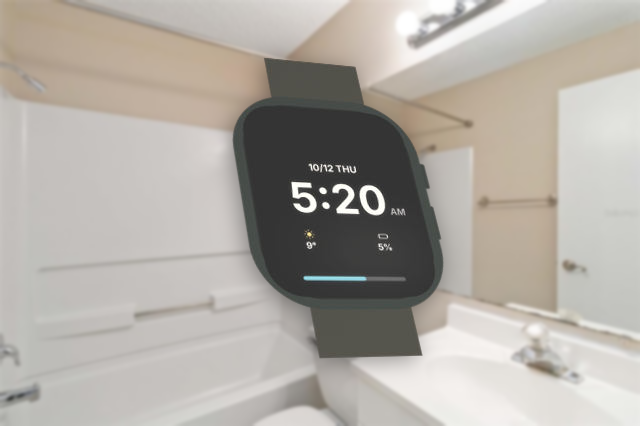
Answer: 5,20
